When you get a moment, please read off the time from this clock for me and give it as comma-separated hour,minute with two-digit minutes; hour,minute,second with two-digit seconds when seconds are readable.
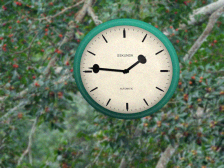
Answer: 1,46
